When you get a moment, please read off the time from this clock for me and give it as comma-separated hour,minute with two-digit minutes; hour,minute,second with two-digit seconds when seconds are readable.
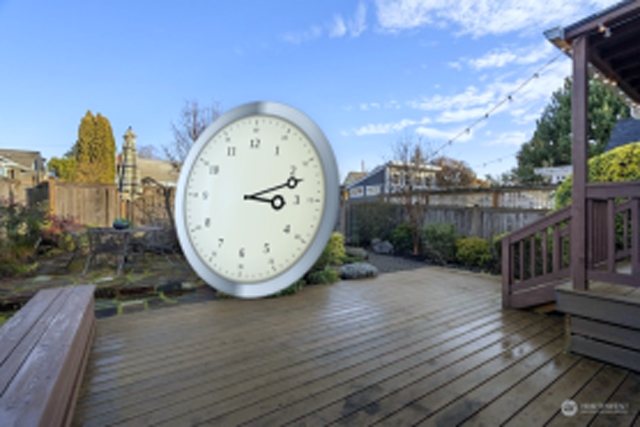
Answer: 3,12
